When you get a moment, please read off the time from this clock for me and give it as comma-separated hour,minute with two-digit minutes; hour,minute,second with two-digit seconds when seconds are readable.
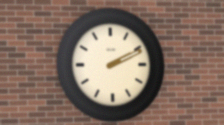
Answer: 2,11
